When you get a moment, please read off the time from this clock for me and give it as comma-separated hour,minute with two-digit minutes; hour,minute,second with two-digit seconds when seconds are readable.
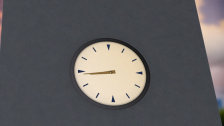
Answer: 8,44
